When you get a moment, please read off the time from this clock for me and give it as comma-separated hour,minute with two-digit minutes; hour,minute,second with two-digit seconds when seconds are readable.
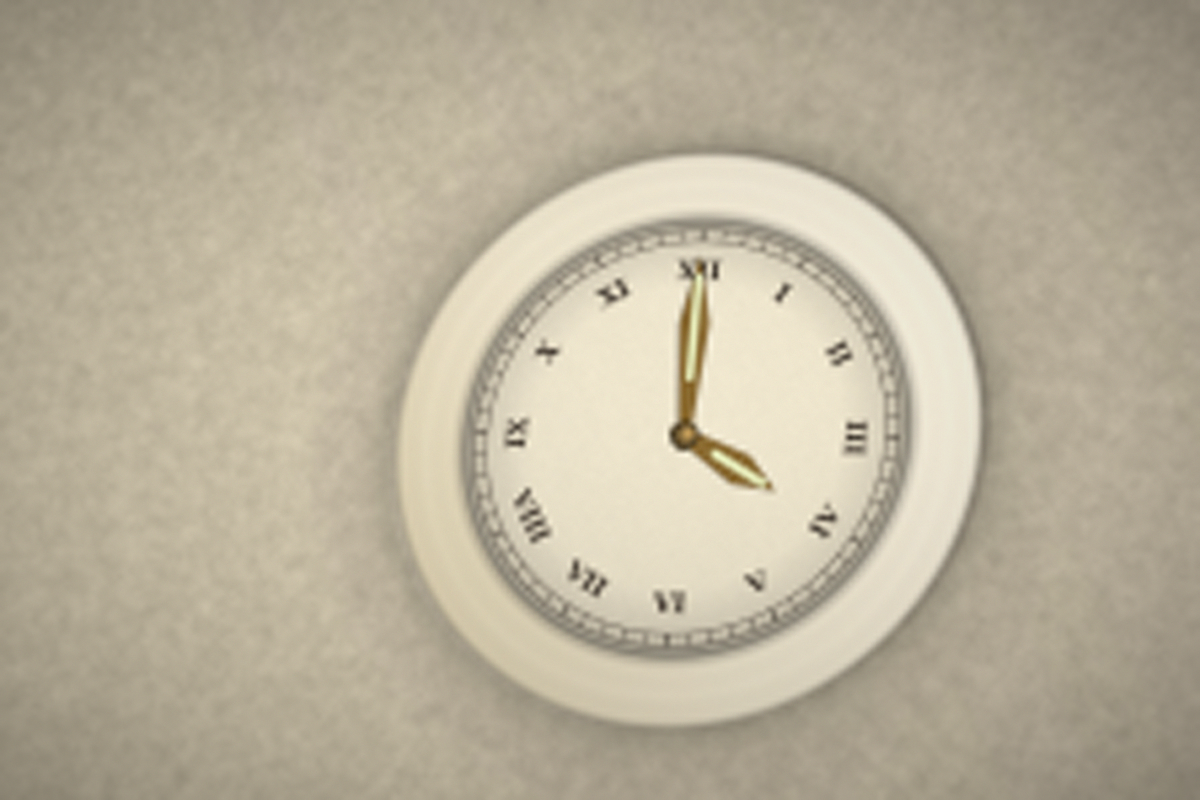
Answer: 4,00
